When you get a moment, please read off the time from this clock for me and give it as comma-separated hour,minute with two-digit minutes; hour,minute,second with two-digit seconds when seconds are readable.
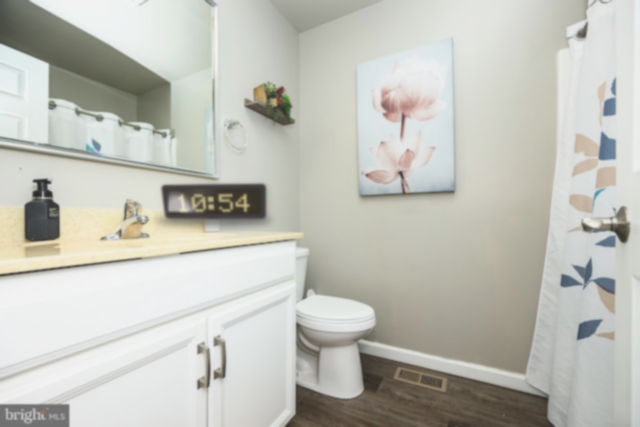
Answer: 10,54
